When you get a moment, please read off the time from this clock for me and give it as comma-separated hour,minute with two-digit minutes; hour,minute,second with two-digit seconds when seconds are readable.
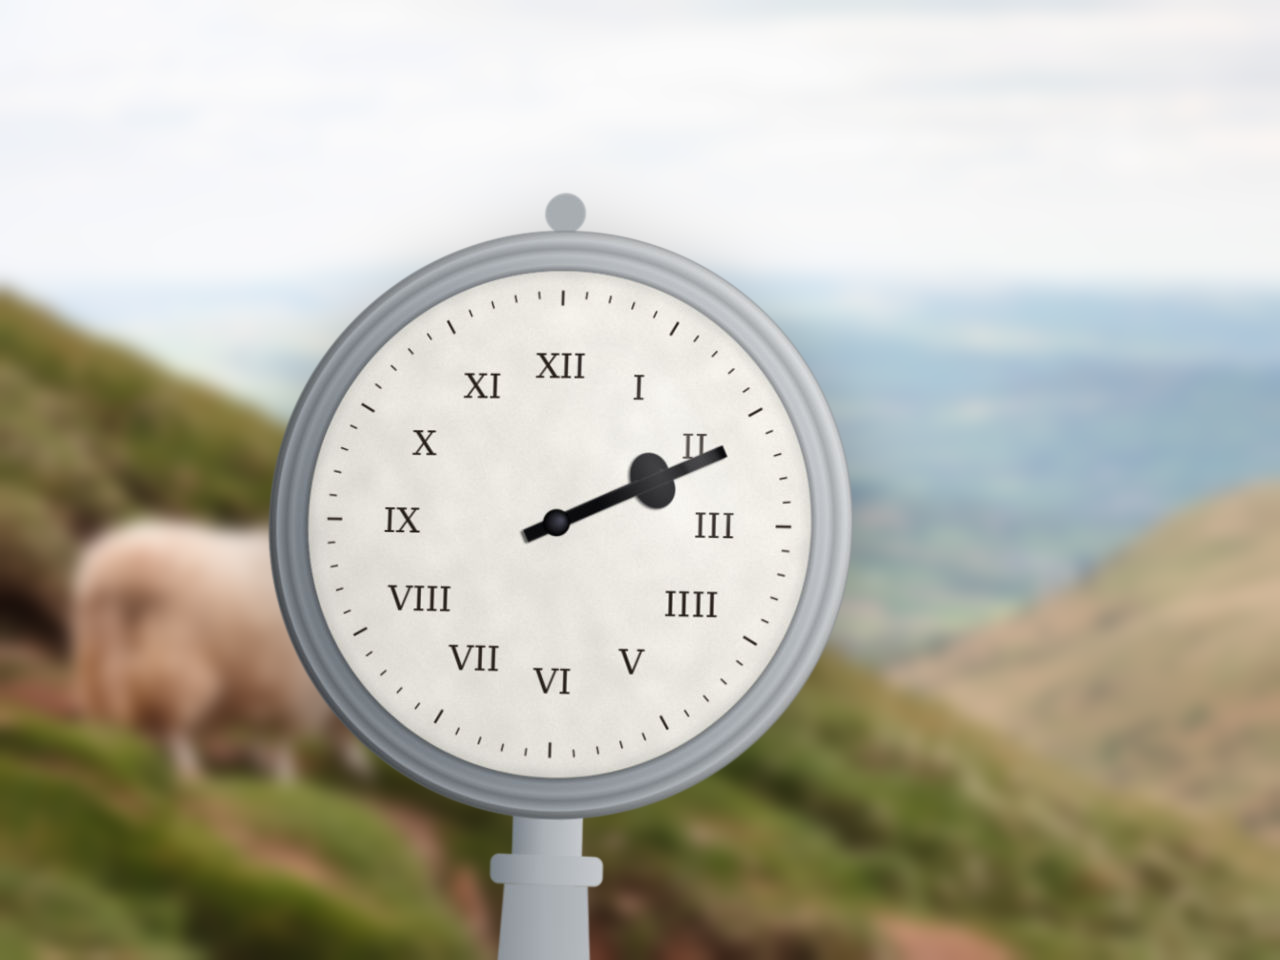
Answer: 2,11
